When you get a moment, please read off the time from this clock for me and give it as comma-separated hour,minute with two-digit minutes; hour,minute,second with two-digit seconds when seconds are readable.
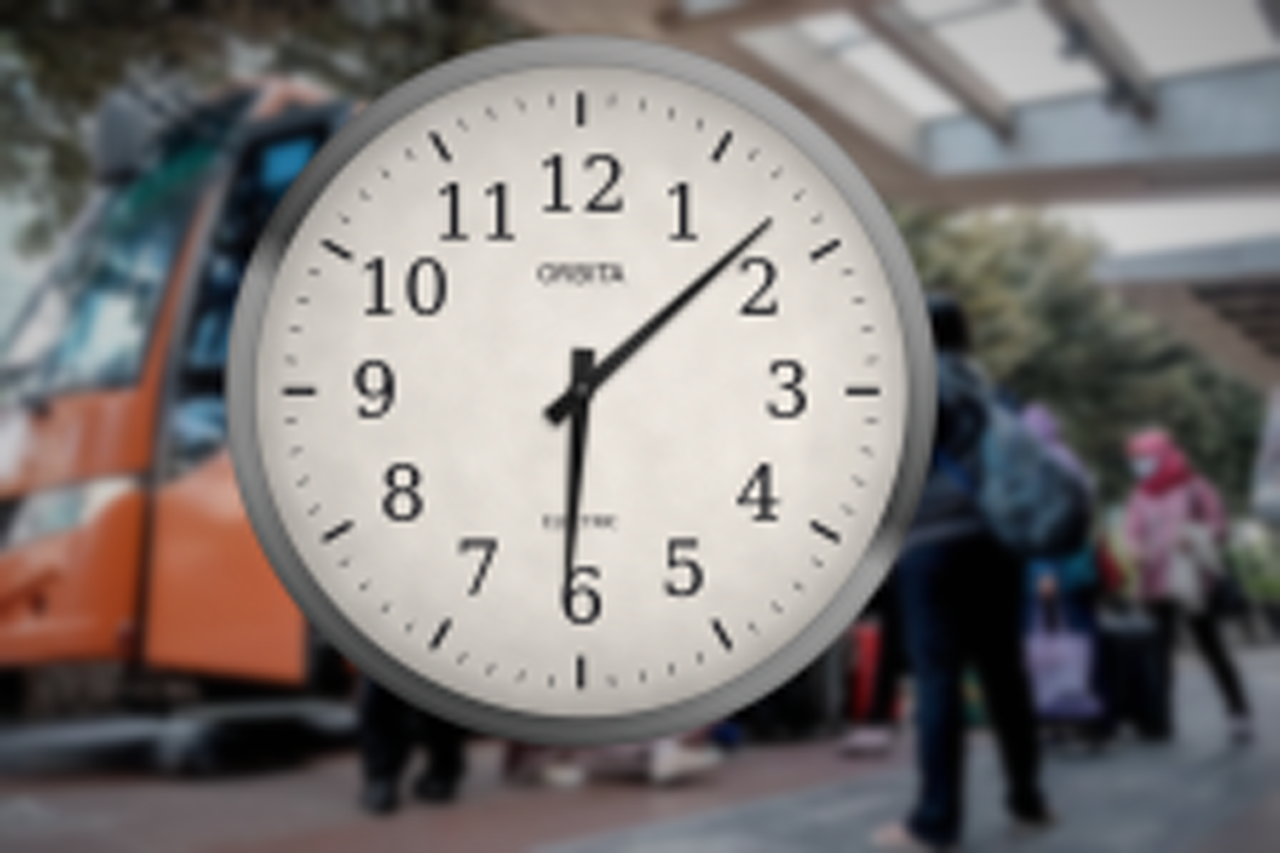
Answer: 6,08
